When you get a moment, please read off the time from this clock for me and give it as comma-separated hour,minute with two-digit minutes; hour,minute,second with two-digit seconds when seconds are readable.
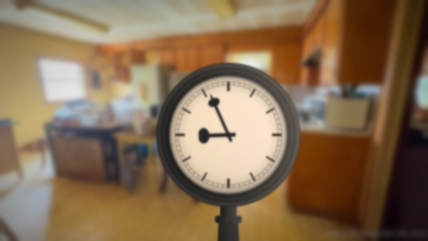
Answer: 8,56
